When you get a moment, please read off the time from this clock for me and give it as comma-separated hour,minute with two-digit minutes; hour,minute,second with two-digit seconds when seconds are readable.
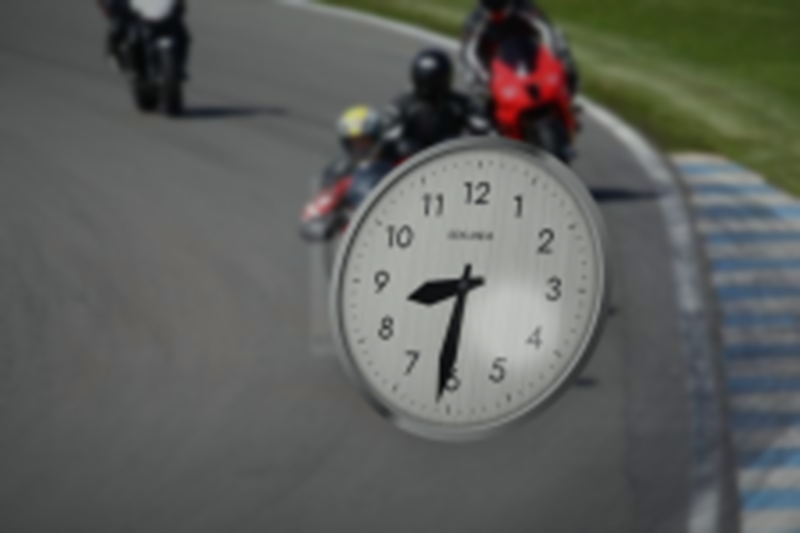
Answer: 8,31
